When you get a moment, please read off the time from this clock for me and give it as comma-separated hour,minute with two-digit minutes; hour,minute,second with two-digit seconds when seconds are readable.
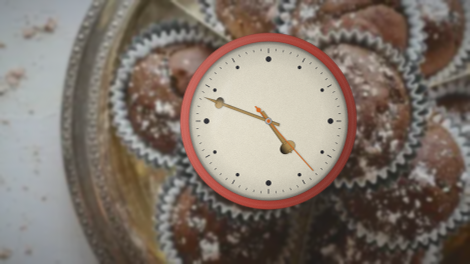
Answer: 4,48,23
